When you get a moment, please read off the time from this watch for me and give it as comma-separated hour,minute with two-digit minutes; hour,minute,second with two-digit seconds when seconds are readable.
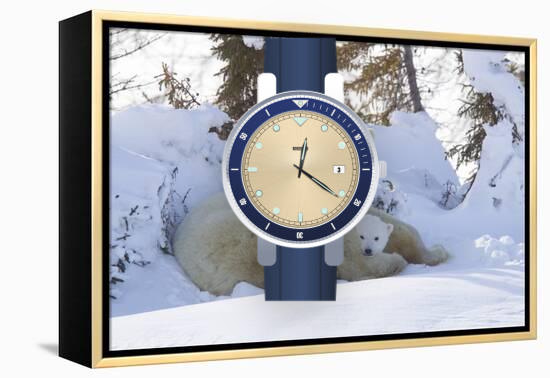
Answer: 12,21
